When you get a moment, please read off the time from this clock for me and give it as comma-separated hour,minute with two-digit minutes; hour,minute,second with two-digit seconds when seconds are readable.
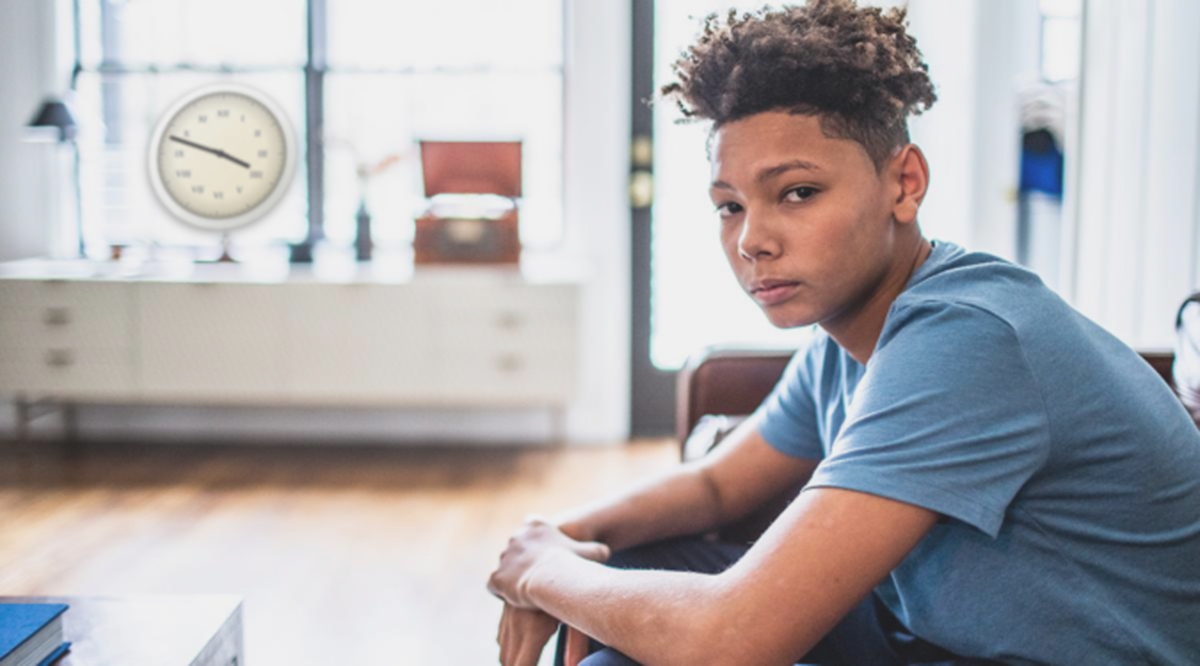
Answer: 3,48
